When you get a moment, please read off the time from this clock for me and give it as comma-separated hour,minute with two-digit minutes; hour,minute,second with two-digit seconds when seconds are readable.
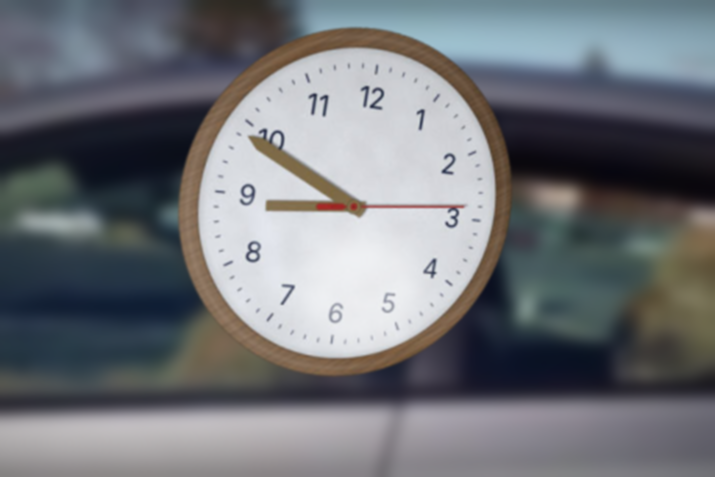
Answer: 8,49,14
